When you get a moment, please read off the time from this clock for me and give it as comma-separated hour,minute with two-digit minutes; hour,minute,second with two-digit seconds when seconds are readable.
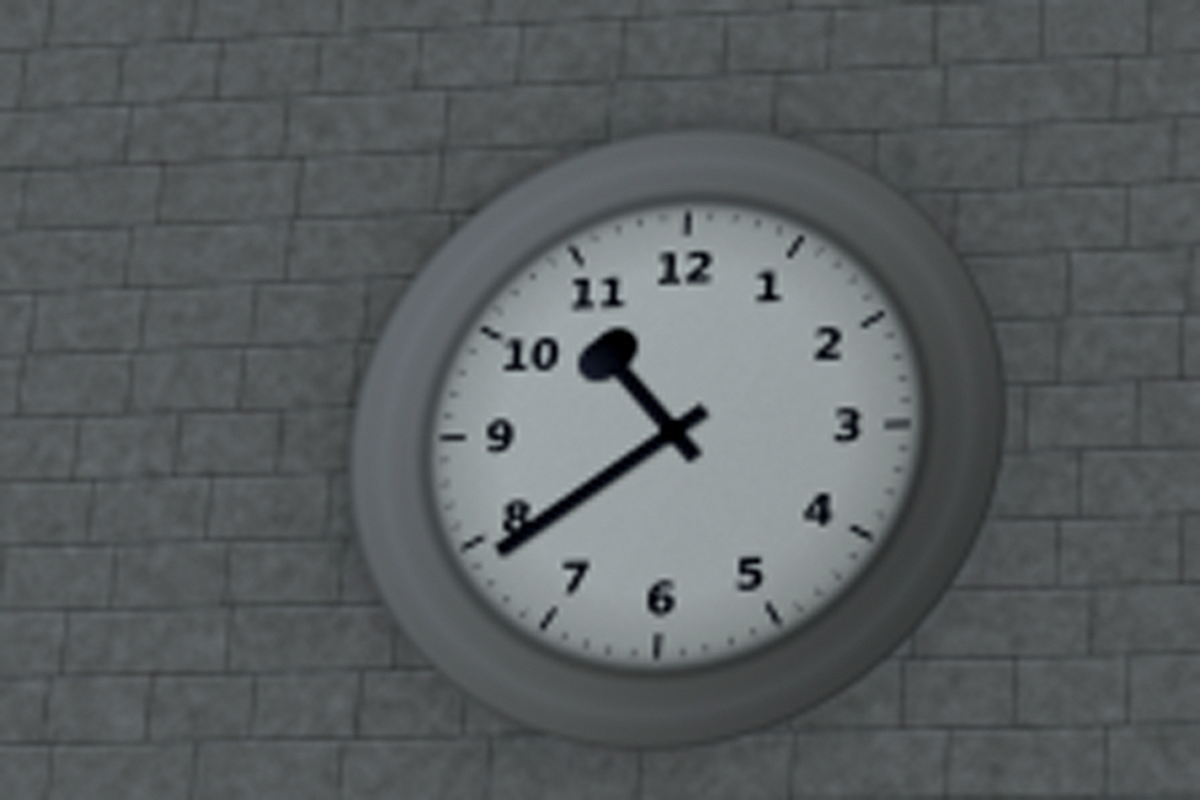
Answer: 10,39
